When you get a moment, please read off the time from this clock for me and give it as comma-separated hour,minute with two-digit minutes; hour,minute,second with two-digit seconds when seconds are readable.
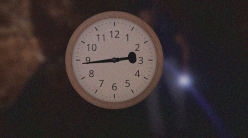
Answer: 2,44
